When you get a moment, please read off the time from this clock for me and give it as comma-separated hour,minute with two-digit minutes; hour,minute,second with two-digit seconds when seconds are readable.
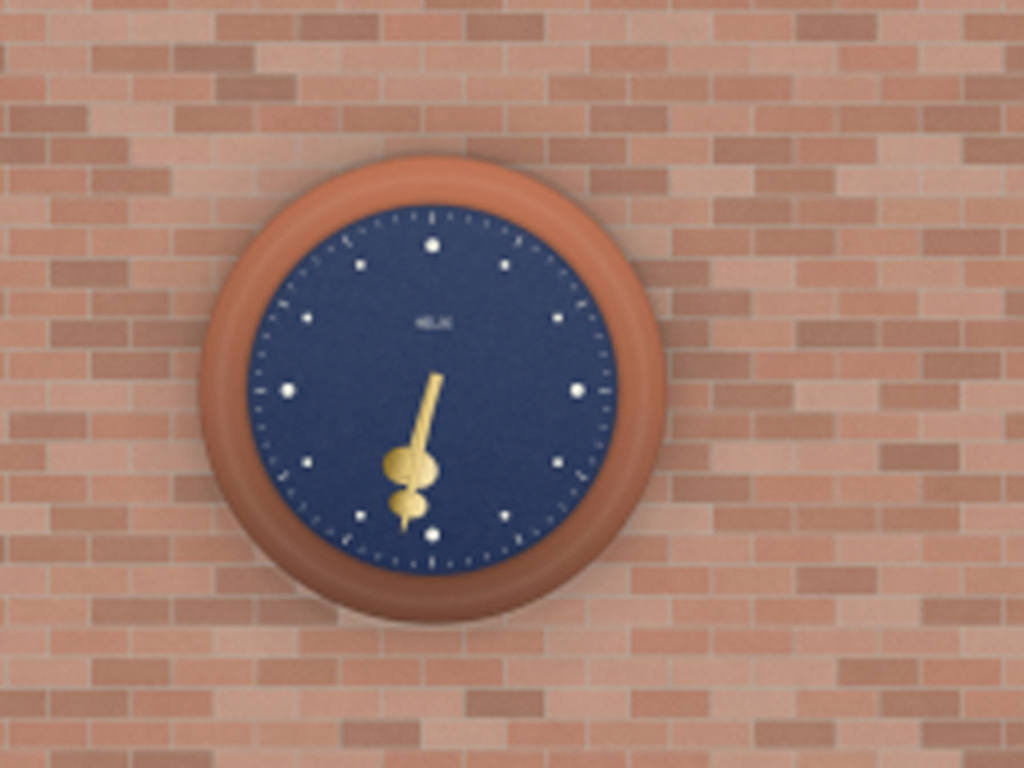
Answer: 6,32
